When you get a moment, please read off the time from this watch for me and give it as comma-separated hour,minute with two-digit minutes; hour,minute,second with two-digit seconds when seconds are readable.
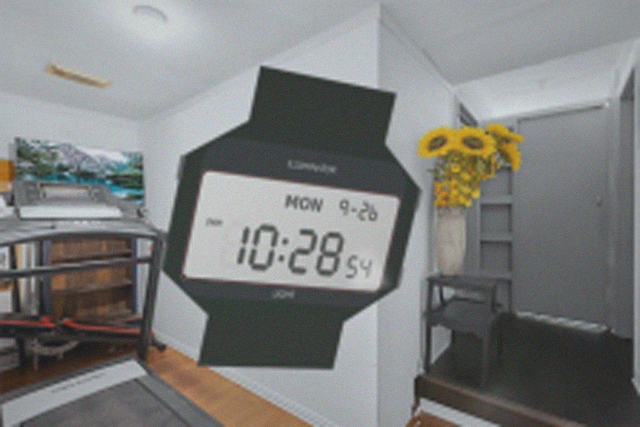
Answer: 10,28,54
